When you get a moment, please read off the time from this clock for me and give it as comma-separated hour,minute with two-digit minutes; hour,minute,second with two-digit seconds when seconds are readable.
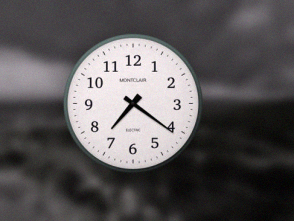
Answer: 7,21
